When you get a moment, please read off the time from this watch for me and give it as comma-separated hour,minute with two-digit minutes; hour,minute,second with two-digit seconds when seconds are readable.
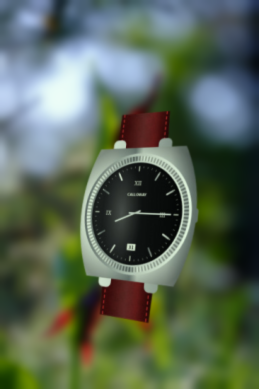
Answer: 8,15
